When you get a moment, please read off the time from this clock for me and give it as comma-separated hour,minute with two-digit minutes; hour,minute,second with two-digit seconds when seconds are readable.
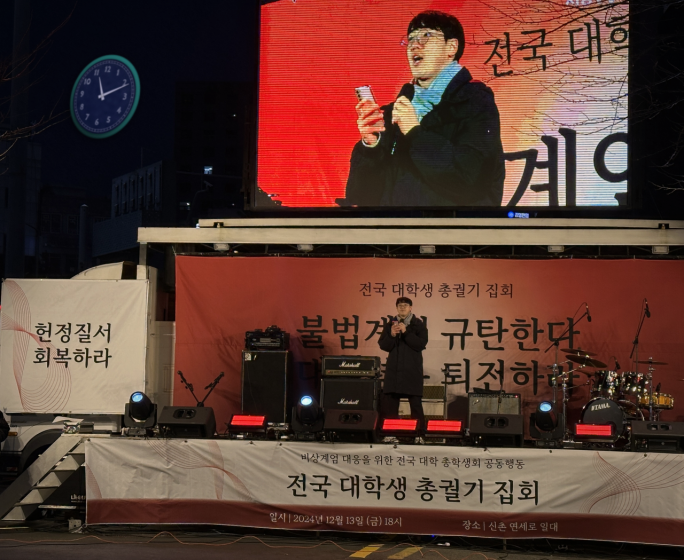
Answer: 11,11
